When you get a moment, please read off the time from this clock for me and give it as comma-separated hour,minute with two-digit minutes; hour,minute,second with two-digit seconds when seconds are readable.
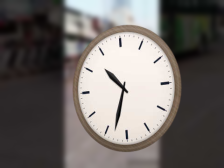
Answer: 10,33
